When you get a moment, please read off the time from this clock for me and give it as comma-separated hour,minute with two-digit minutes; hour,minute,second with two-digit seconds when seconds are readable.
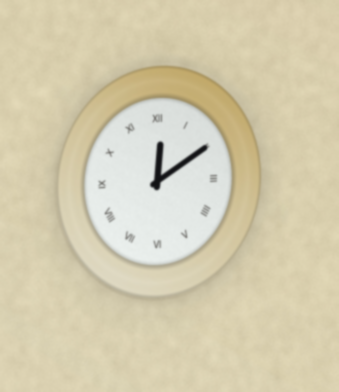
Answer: 12,10
